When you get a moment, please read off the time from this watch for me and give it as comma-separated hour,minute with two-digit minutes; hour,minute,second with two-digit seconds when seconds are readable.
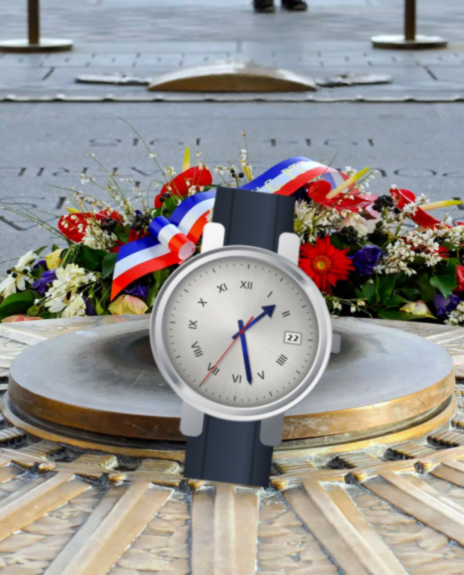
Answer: 1,27,35
